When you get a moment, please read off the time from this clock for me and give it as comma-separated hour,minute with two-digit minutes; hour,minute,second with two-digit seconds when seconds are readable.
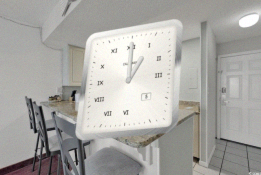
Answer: 1,00
